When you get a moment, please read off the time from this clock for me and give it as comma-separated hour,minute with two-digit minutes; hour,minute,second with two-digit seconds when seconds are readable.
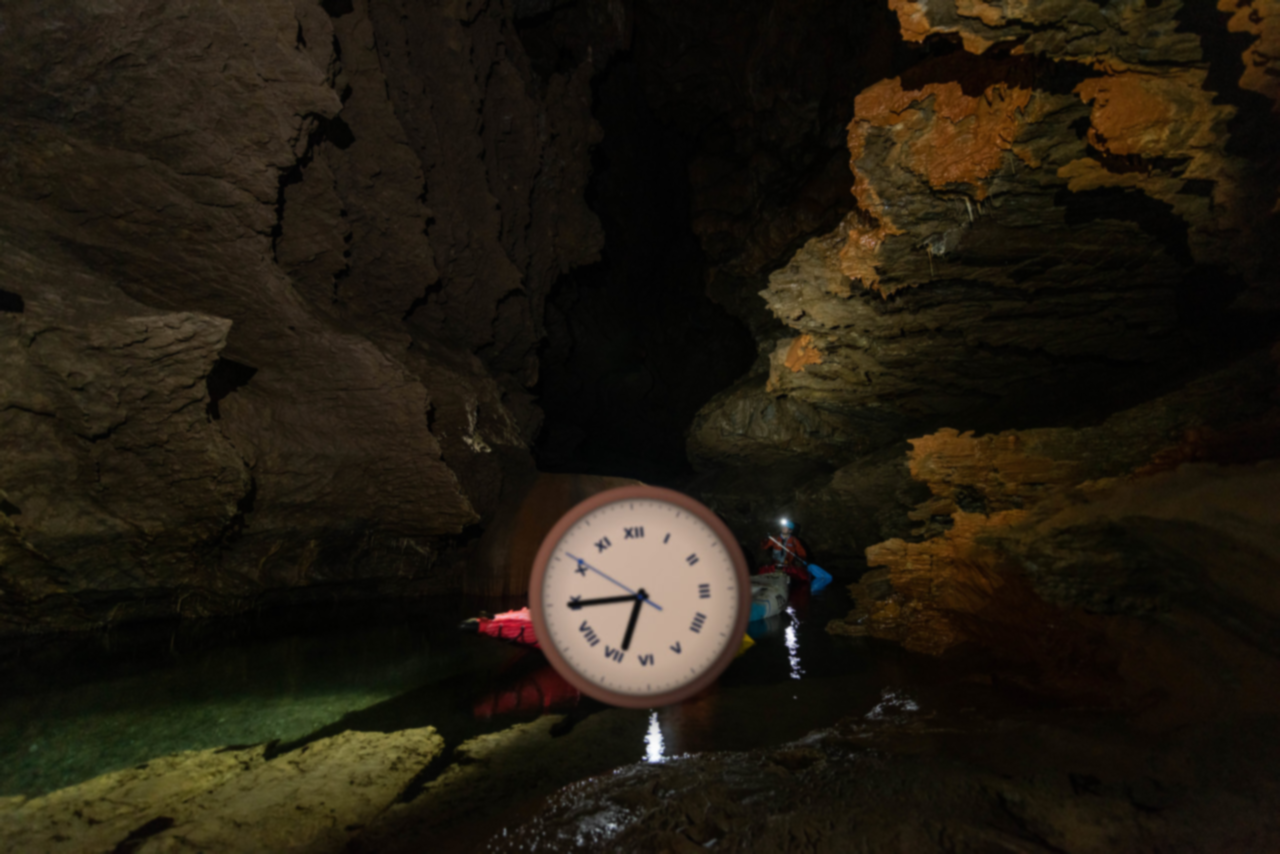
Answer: 6,44,51
